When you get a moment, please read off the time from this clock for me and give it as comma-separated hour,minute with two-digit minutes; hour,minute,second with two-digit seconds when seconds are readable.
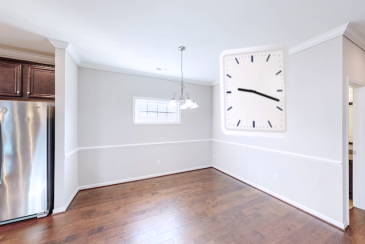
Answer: 9,18
